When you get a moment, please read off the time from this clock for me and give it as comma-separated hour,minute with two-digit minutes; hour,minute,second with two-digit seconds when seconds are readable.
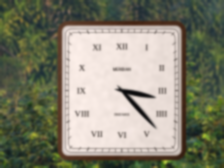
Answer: 3,23
